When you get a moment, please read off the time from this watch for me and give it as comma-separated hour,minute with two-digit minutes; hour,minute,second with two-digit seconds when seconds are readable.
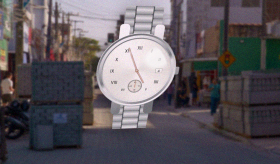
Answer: 4,56
